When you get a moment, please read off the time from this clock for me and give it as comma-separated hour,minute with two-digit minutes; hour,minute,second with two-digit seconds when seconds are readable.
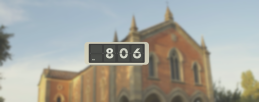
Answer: 8,06
